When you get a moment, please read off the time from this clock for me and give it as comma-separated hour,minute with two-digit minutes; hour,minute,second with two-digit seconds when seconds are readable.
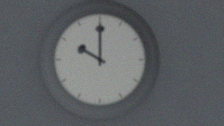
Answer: 10,00
